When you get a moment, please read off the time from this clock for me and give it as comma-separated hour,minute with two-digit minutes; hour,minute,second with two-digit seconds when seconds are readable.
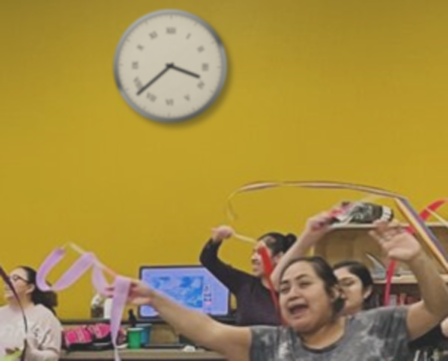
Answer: 3,38
